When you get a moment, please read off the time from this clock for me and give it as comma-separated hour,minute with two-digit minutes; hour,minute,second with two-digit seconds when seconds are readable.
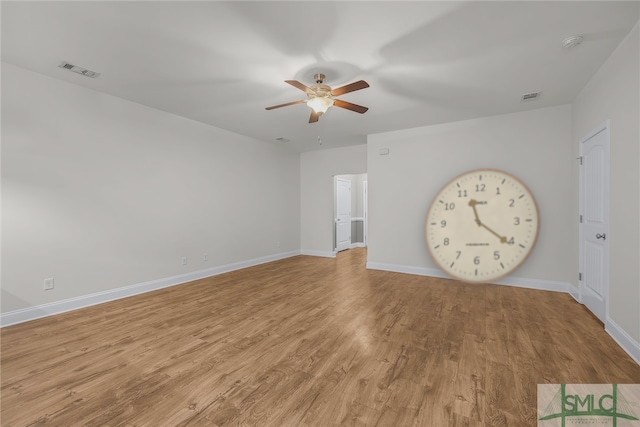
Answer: 11,21
